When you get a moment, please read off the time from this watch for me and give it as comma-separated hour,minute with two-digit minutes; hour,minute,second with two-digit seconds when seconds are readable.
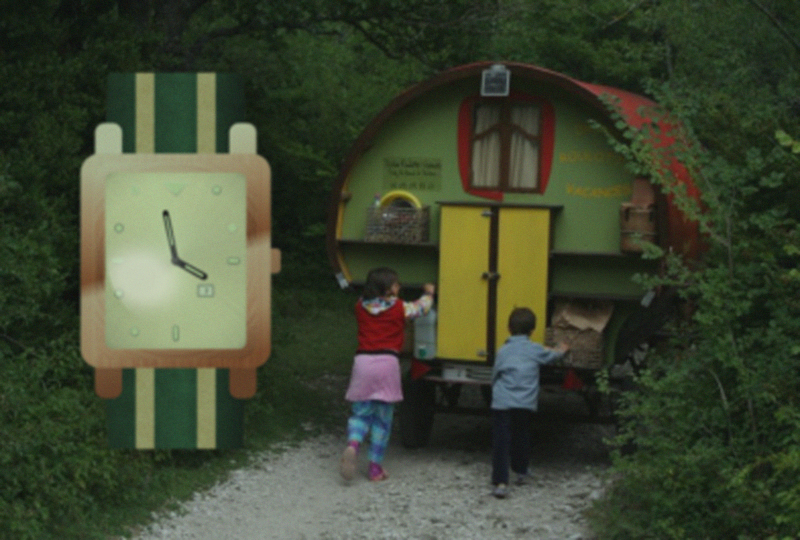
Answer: 3,58
